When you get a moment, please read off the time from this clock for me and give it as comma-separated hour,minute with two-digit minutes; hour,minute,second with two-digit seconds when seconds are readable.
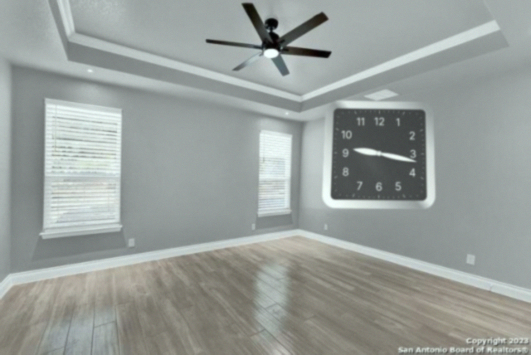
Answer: 9,17
